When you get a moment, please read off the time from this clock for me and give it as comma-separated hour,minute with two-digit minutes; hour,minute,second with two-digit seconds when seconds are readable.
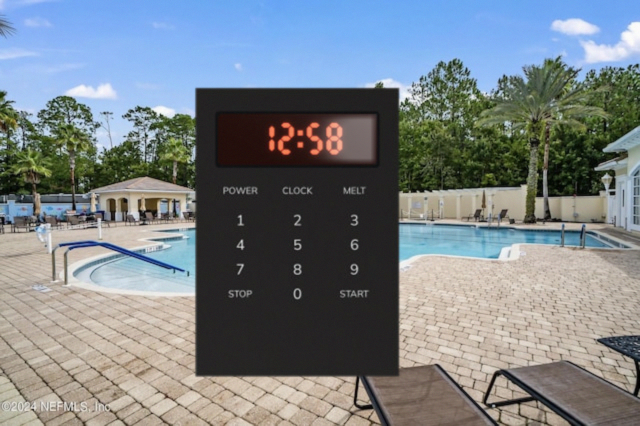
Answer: 12,58
